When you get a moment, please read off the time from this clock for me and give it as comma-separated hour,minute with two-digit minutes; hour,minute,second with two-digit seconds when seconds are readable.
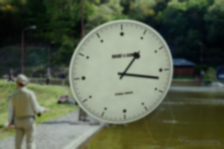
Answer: 1,17
